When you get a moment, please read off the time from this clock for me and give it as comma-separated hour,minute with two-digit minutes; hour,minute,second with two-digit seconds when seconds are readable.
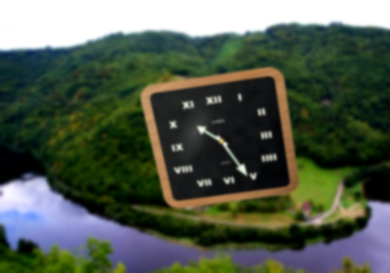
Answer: 10,26
